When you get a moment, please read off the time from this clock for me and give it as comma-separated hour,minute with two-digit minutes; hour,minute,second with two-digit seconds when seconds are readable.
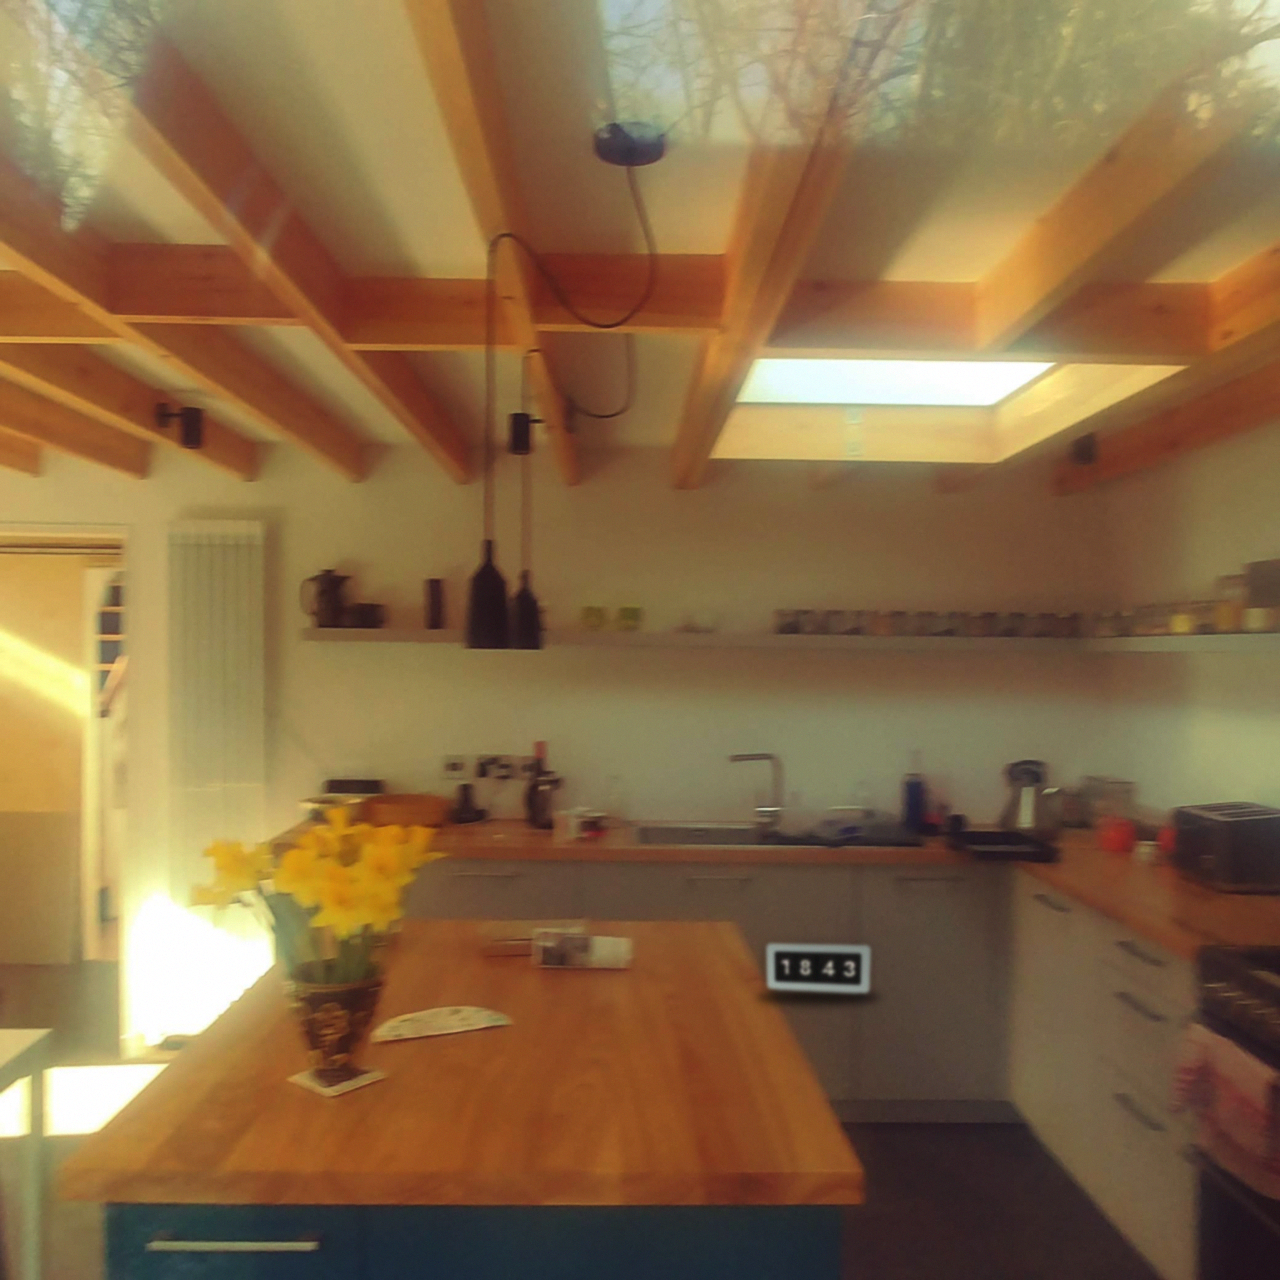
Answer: 18,43
